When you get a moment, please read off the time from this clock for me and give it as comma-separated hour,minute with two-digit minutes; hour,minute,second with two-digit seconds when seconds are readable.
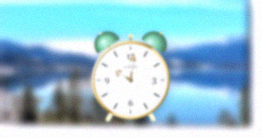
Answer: 10,01
